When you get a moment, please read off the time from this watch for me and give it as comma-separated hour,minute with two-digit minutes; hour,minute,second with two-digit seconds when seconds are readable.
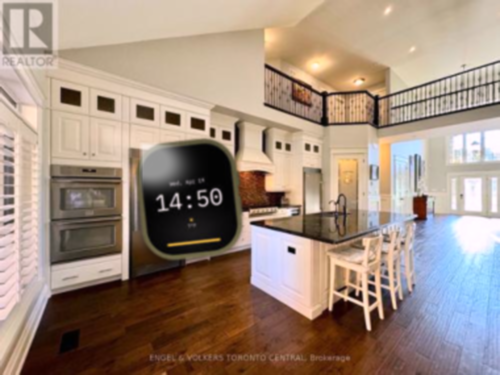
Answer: 14,50
